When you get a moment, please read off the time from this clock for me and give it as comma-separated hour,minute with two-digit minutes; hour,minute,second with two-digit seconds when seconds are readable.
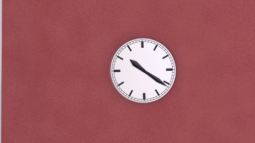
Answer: 10,21
